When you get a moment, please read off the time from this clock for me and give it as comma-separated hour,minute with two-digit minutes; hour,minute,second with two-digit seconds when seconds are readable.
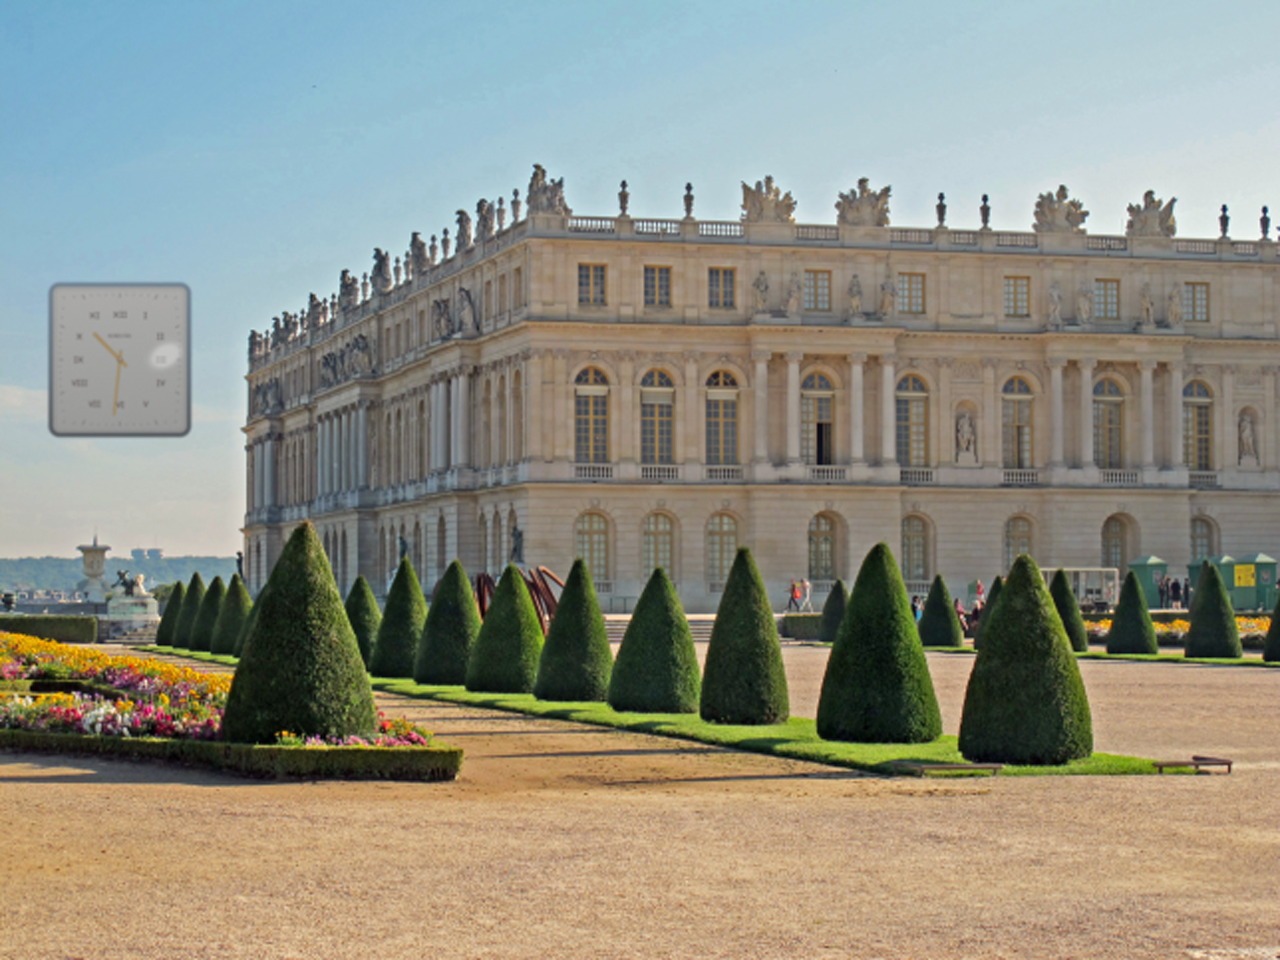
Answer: 10,31
